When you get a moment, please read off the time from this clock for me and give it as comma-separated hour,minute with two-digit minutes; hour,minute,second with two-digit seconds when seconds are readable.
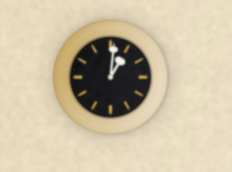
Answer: 1,01
